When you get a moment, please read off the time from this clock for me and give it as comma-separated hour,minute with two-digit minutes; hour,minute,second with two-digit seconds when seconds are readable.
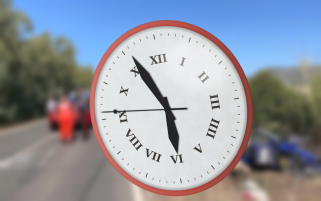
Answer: 5,55,46
